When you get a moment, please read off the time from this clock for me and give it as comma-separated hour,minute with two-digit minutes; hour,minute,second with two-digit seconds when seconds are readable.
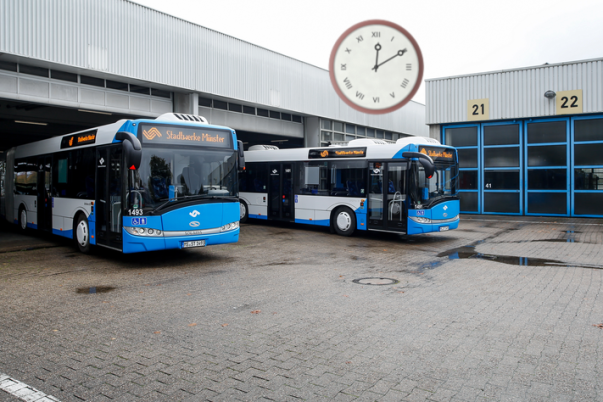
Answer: 12,10
